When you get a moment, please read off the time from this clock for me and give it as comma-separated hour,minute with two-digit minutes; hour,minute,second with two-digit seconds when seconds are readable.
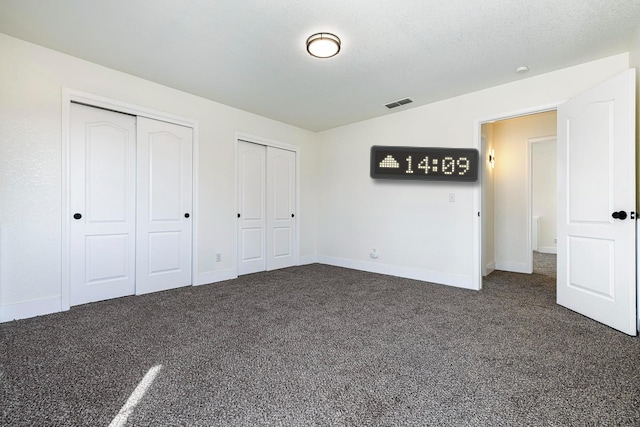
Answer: 14,09
